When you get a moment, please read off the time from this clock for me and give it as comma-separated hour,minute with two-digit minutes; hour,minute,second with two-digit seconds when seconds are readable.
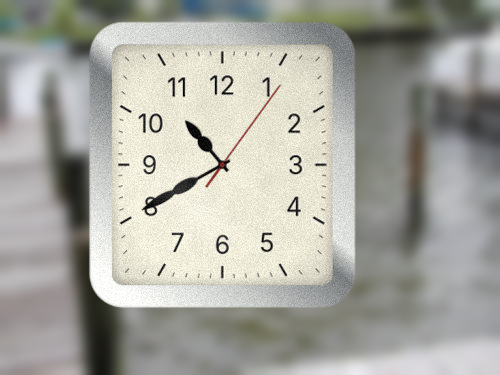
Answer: 10,40,06
